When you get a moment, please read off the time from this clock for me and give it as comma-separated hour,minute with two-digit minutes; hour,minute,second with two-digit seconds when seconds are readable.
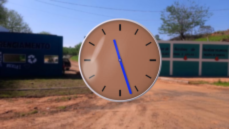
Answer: 11,27
